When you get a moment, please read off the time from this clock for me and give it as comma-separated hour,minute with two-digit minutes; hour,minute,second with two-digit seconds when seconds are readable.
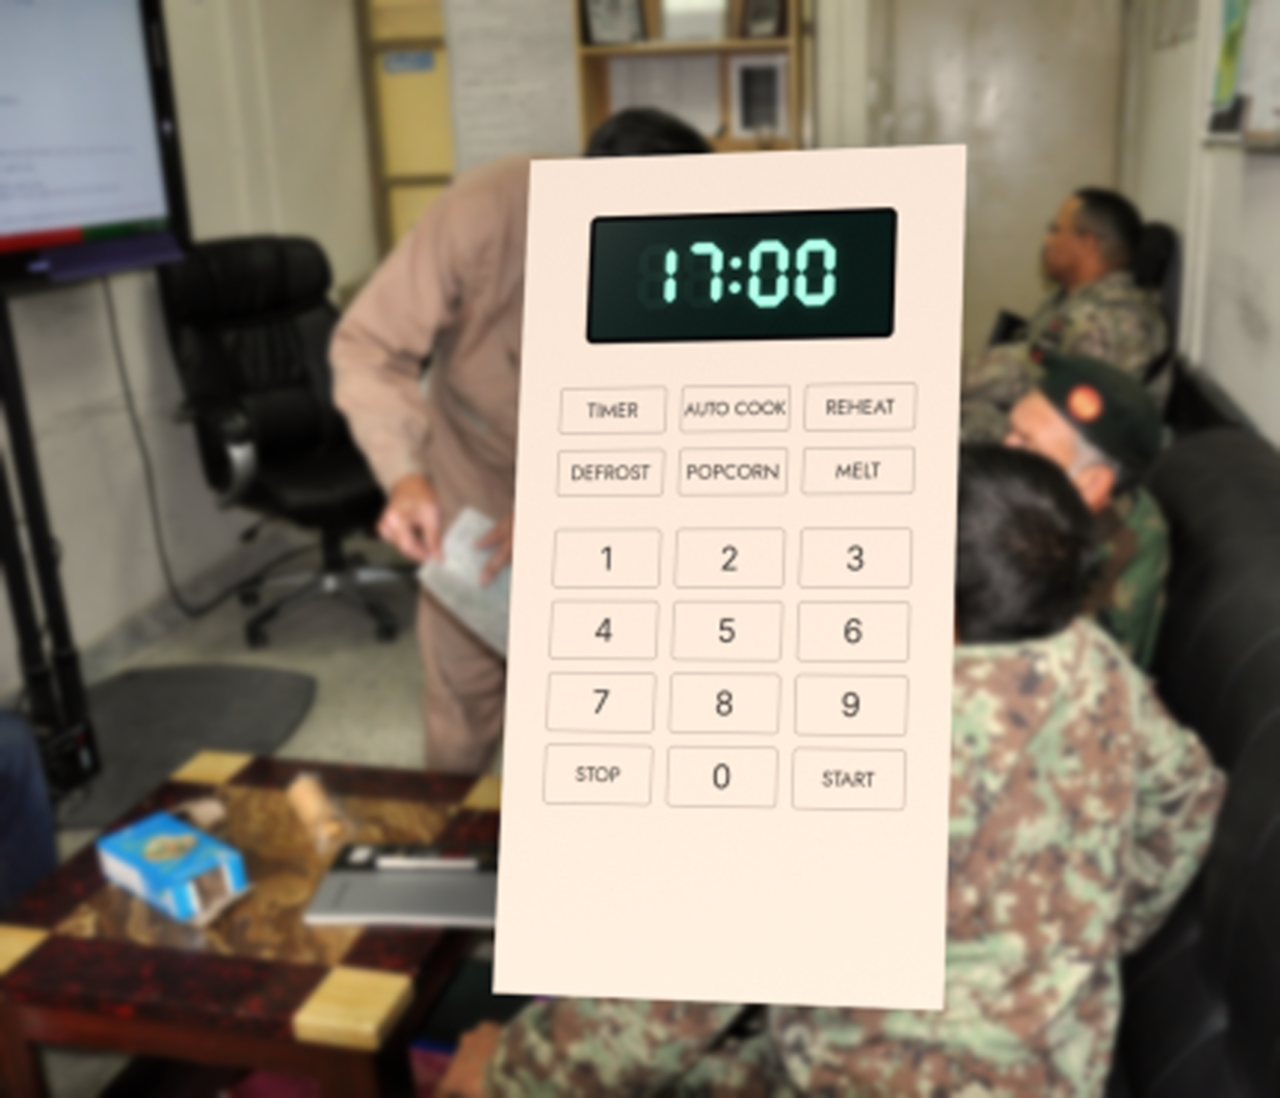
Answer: 17,00
